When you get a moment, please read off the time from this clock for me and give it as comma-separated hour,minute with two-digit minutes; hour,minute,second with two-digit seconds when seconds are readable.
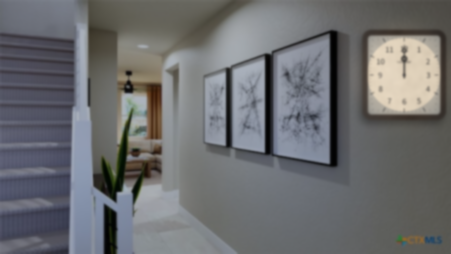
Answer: 12,00
